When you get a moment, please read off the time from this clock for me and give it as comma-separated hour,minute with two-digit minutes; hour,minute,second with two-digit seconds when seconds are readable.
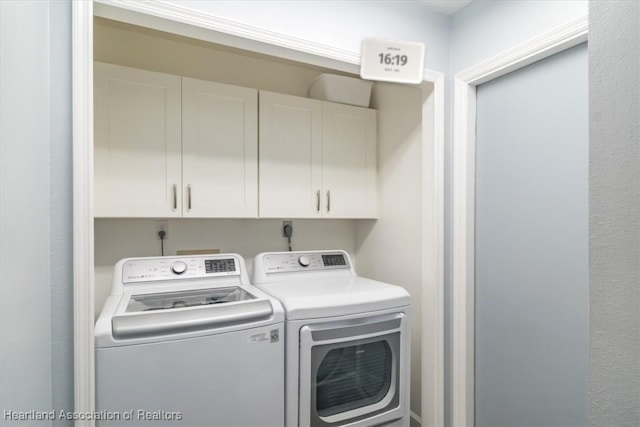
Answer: 16,19
